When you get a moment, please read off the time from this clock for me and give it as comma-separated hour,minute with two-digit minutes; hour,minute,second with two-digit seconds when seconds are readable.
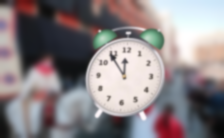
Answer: 11,54
